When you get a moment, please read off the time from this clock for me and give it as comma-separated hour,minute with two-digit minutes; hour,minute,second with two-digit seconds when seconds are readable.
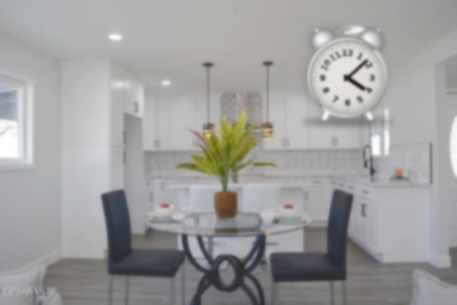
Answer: 4,08
